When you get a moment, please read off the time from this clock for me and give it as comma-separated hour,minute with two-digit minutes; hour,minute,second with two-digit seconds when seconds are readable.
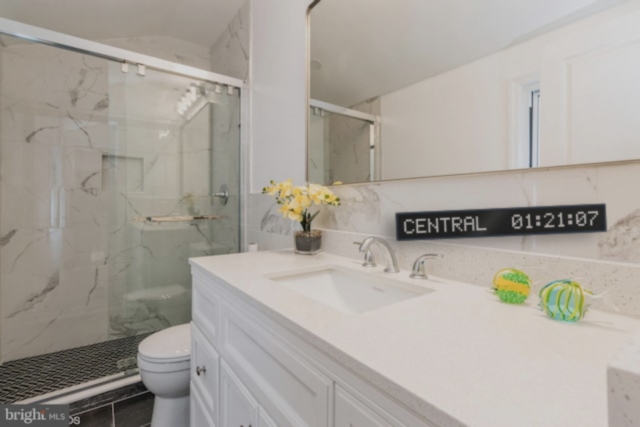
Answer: 1,21,07
